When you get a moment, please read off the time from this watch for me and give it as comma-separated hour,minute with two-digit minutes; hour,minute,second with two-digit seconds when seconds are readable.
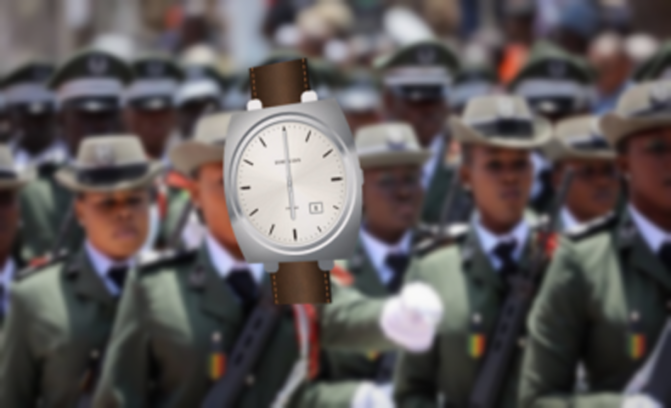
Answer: 6,00
